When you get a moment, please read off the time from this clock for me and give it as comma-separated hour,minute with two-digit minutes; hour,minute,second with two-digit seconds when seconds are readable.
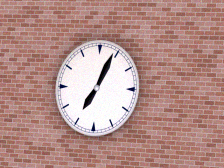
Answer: 7,04
